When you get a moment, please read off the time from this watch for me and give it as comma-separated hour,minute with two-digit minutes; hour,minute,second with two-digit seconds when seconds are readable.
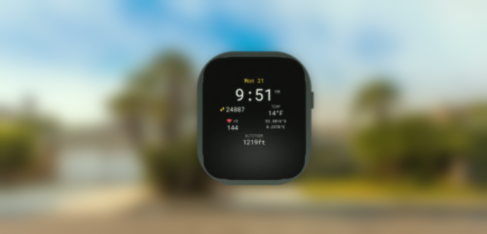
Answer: 9,51
